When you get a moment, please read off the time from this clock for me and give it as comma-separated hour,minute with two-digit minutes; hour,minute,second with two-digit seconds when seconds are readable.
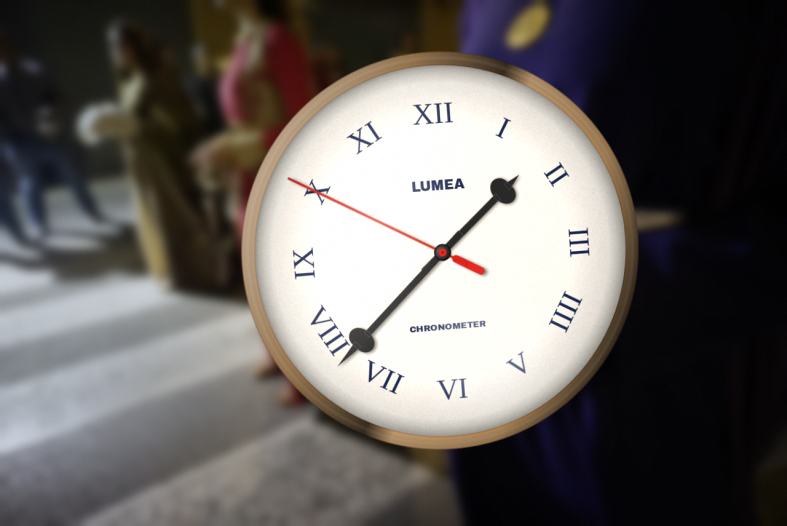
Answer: 1,37,50
